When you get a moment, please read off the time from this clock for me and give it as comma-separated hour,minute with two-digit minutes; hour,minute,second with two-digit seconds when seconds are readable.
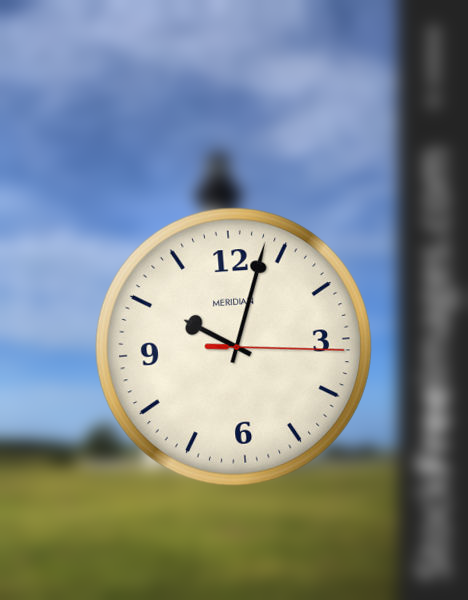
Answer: 10,03,16
